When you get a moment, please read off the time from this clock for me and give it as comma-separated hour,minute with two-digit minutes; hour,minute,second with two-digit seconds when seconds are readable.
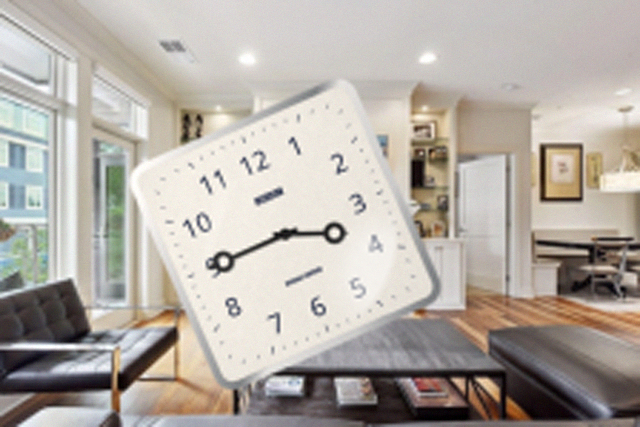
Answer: 3,45
